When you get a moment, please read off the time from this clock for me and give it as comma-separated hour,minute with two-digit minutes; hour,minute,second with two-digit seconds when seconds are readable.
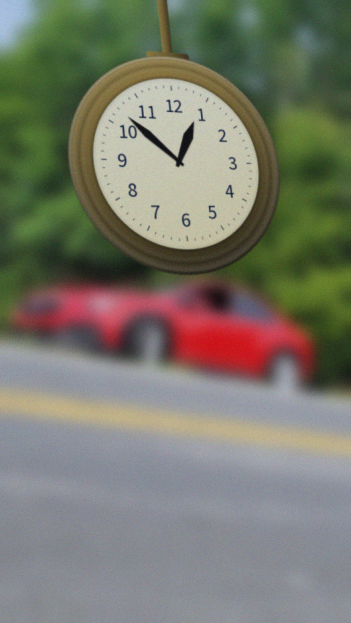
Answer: 12,52
